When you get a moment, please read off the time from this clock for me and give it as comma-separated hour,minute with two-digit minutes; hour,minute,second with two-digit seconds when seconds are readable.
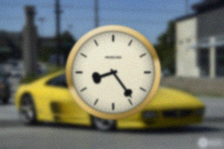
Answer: 8,24
